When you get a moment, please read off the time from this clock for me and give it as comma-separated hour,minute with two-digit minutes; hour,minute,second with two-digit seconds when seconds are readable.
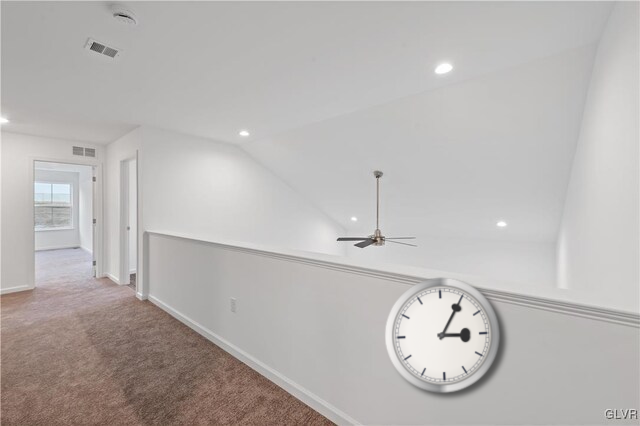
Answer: 3,05
